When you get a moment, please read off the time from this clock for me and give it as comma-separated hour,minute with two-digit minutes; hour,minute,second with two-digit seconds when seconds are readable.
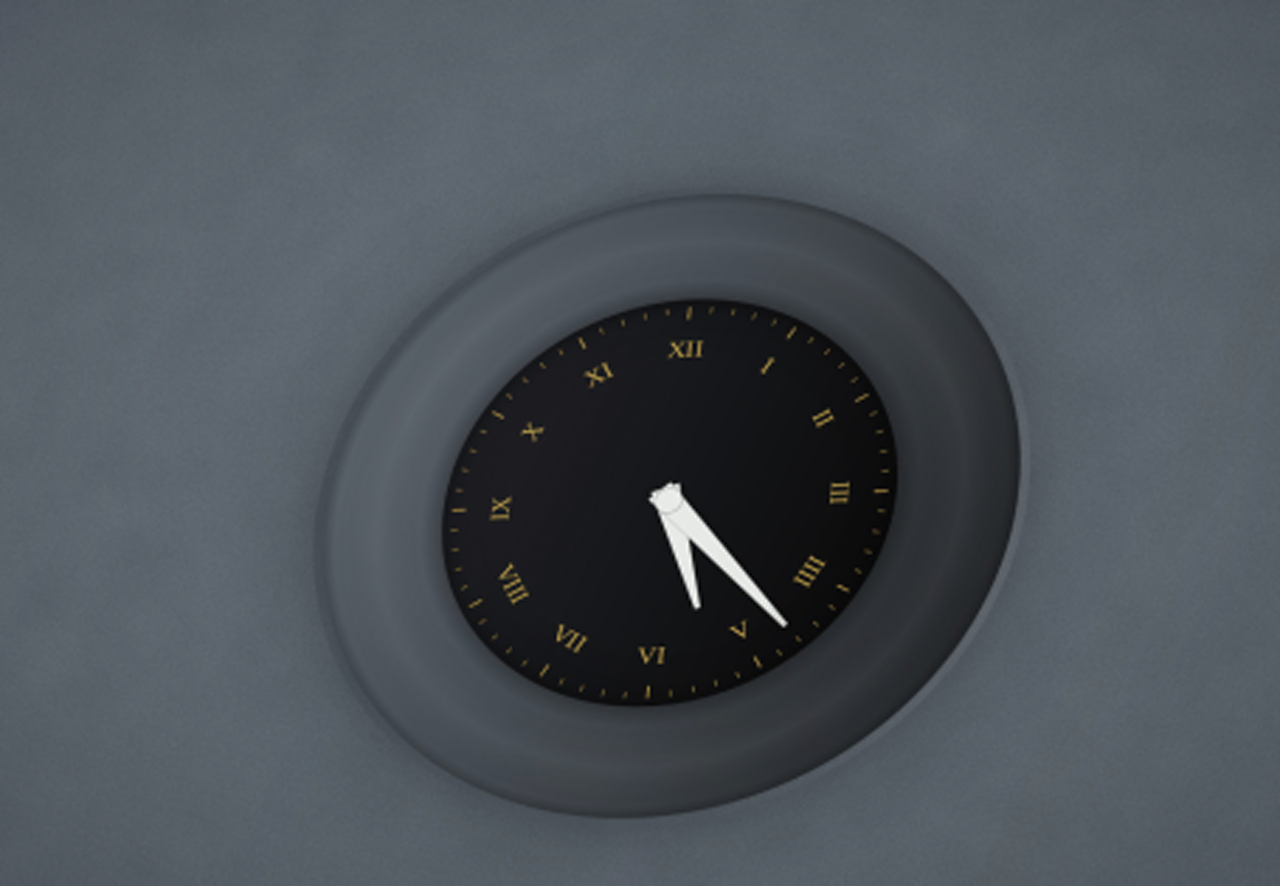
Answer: 5,23
